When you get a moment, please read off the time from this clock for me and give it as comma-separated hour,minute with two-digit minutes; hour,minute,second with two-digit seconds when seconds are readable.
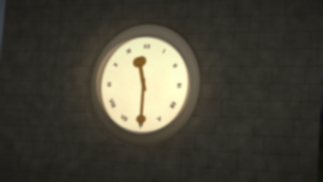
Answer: 11,30
